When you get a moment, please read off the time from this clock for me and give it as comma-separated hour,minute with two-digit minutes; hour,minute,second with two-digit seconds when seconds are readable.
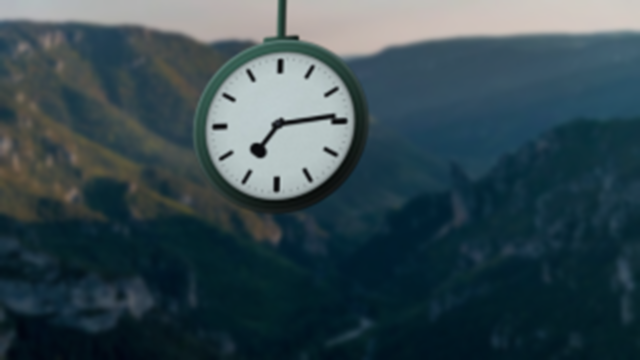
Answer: 7,14
